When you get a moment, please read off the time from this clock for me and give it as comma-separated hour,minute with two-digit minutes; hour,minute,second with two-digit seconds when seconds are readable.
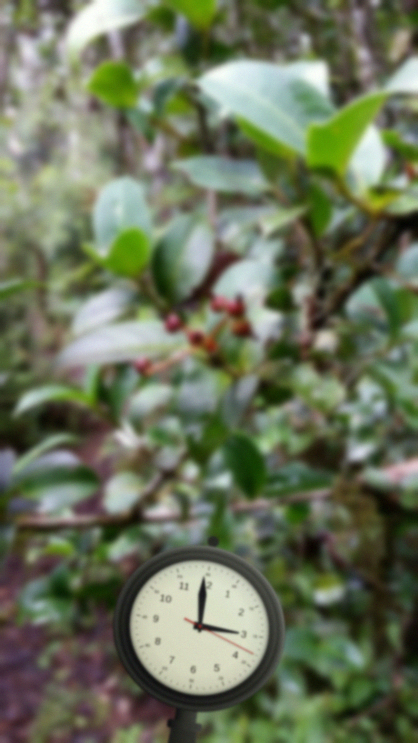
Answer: 2,59,18
